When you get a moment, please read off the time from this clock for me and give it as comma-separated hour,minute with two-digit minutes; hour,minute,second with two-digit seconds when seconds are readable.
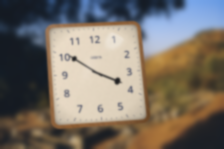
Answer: 3,51
